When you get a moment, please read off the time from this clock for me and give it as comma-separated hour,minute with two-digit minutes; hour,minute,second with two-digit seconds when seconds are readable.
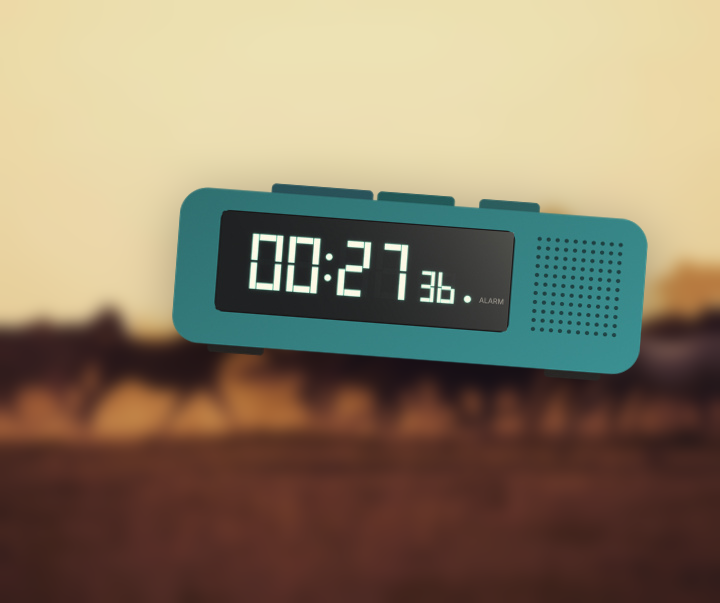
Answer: 0,27,36
